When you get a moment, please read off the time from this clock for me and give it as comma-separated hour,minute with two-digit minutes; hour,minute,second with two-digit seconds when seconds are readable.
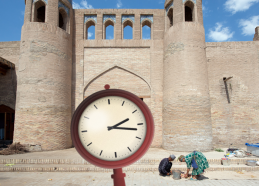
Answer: 2,17
